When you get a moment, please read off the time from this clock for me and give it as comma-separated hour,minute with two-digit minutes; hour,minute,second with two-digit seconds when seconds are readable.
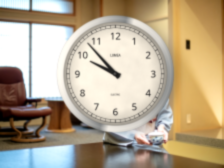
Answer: 9,53
